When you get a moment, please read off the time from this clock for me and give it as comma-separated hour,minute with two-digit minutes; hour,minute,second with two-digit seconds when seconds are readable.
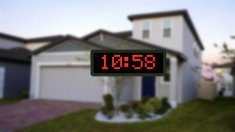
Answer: 10,58
